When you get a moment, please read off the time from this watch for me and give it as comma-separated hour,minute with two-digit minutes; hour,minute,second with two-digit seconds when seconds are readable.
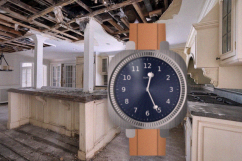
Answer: 12,26
